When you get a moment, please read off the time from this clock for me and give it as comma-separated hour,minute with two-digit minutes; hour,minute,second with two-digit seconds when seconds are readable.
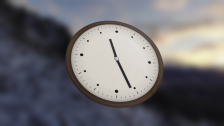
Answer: 11,26
